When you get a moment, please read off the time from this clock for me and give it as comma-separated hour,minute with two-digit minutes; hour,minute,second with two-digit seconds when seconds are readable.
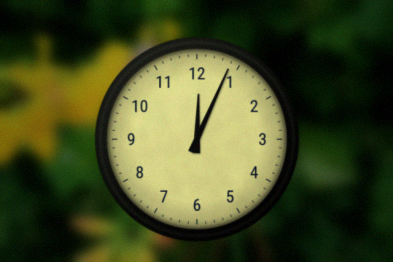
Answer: 12,04
